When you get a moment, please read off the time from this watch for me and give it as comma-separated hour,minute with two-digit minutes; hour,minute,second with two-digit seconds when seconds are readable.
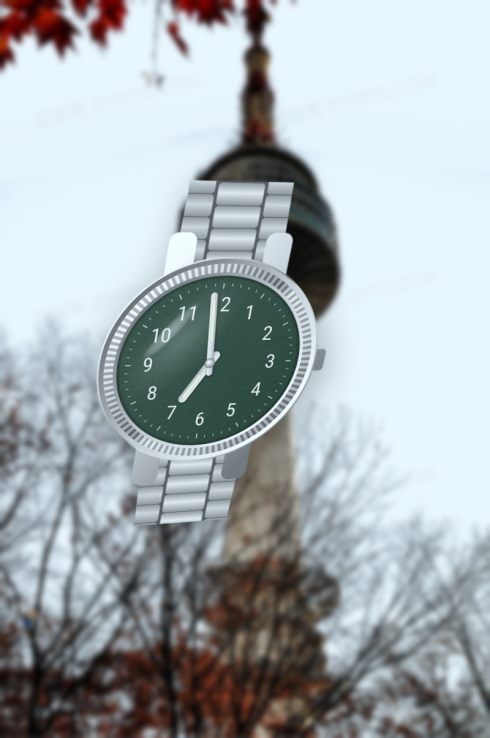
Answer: 6,59
